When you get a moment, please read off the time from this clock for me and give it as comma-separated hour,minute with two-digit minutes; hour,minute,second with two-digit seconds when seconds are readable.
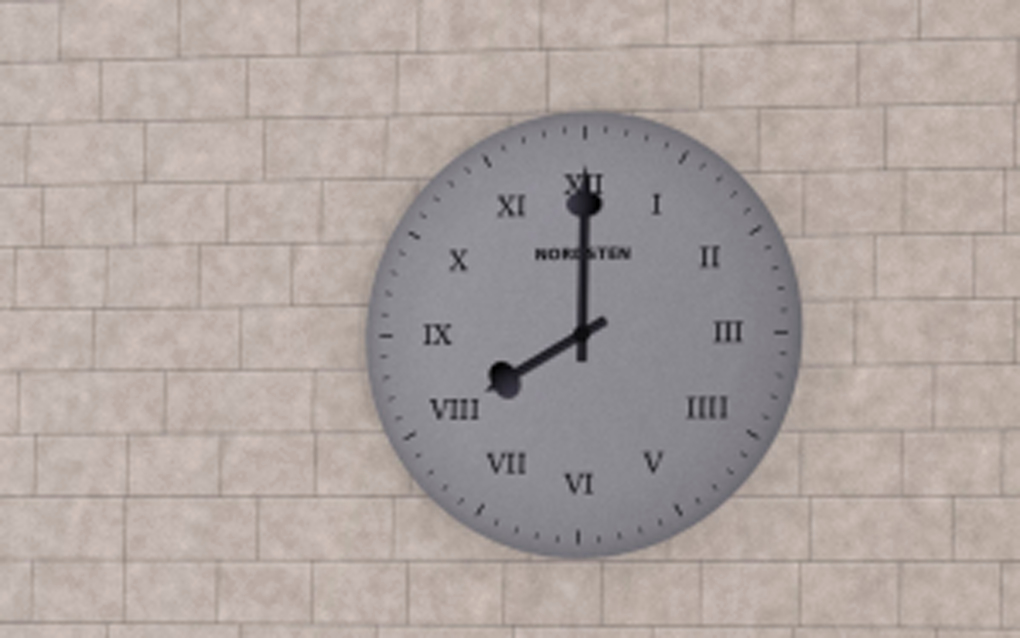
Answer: 8,00
